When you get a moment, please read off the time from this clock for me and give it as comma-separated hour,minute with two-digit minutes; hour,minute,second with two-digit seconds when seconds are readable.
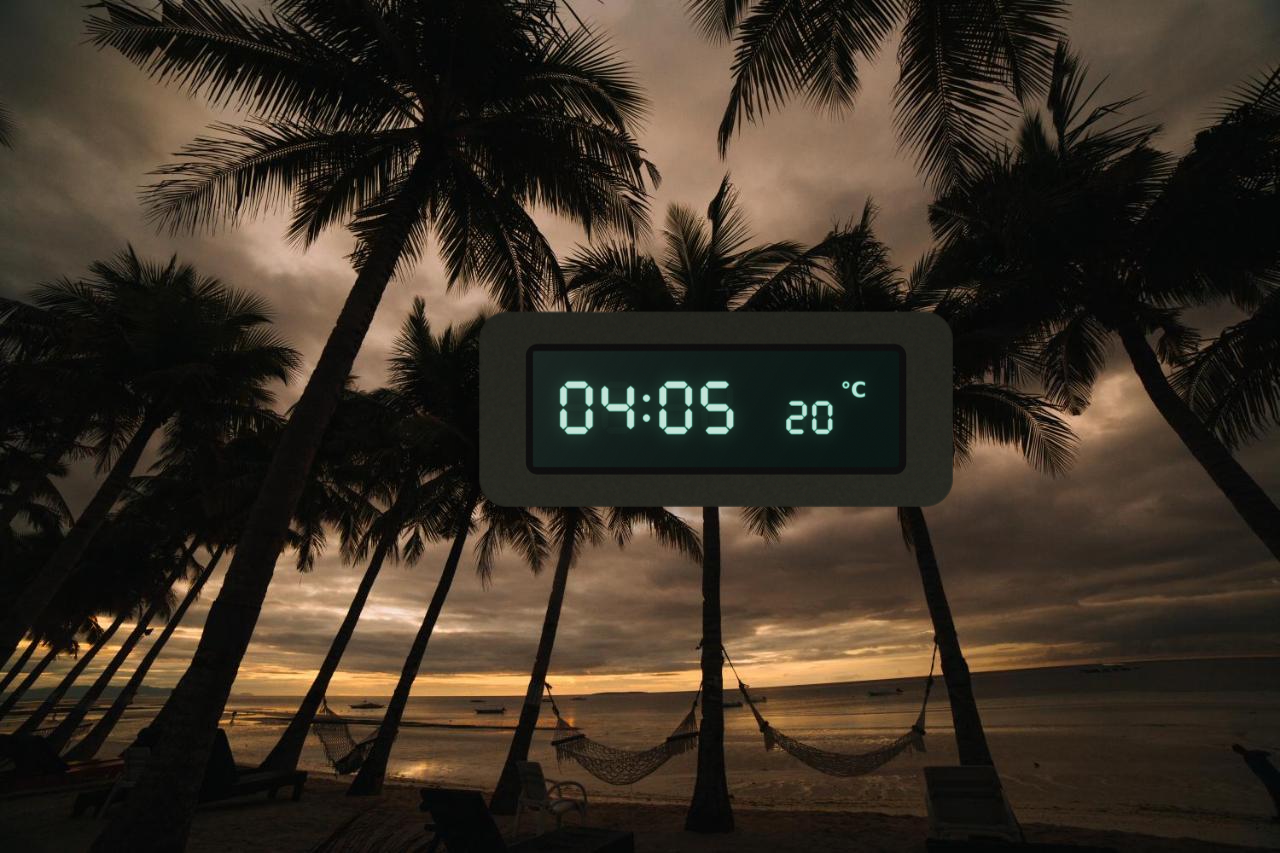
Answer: 4,05
